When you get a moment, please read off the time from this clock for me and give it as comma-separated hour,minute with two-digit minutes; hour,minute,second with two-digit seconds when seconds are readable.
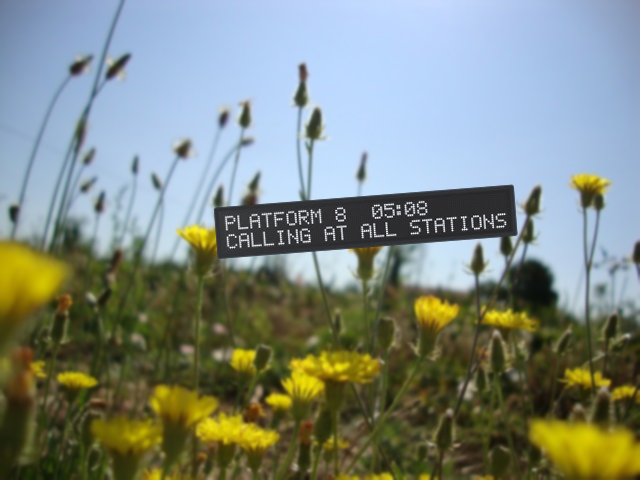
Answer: 5,08
